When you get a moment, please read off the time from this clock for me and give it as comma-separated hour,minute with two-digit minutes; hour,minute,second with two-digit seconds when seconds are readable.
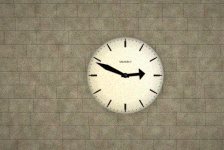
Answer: 2,49
